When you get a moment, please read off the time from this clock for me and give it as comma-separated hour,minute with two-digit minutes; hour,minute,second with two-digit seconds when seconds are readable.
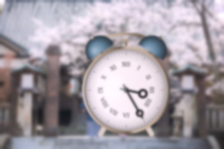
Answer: 3,25
